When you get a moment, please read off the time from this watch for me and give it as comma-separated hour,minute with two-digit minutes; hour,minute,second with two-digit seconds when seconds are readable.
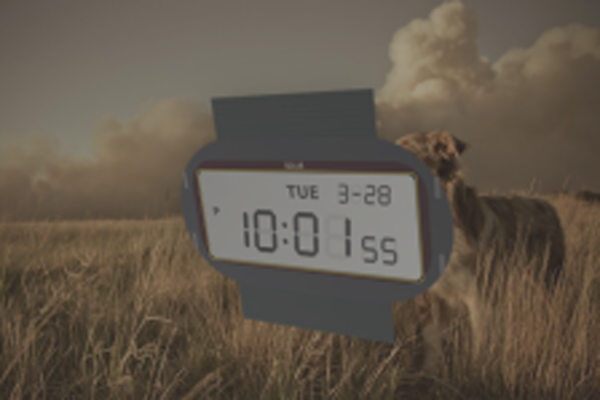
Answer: 10,01,55
